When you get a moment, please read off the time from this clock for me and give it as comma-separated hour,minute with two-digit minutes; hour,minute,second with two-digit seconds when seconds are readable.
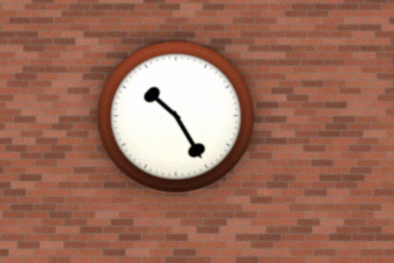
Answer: 10,25
